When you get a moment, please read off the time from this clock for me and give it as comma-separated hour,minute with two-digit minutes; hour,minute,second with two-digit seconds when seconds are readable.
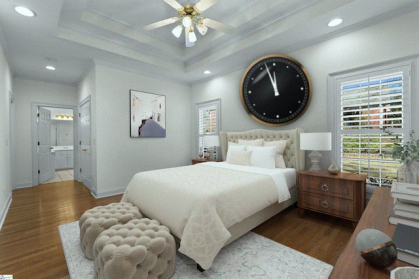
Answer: 11,57
